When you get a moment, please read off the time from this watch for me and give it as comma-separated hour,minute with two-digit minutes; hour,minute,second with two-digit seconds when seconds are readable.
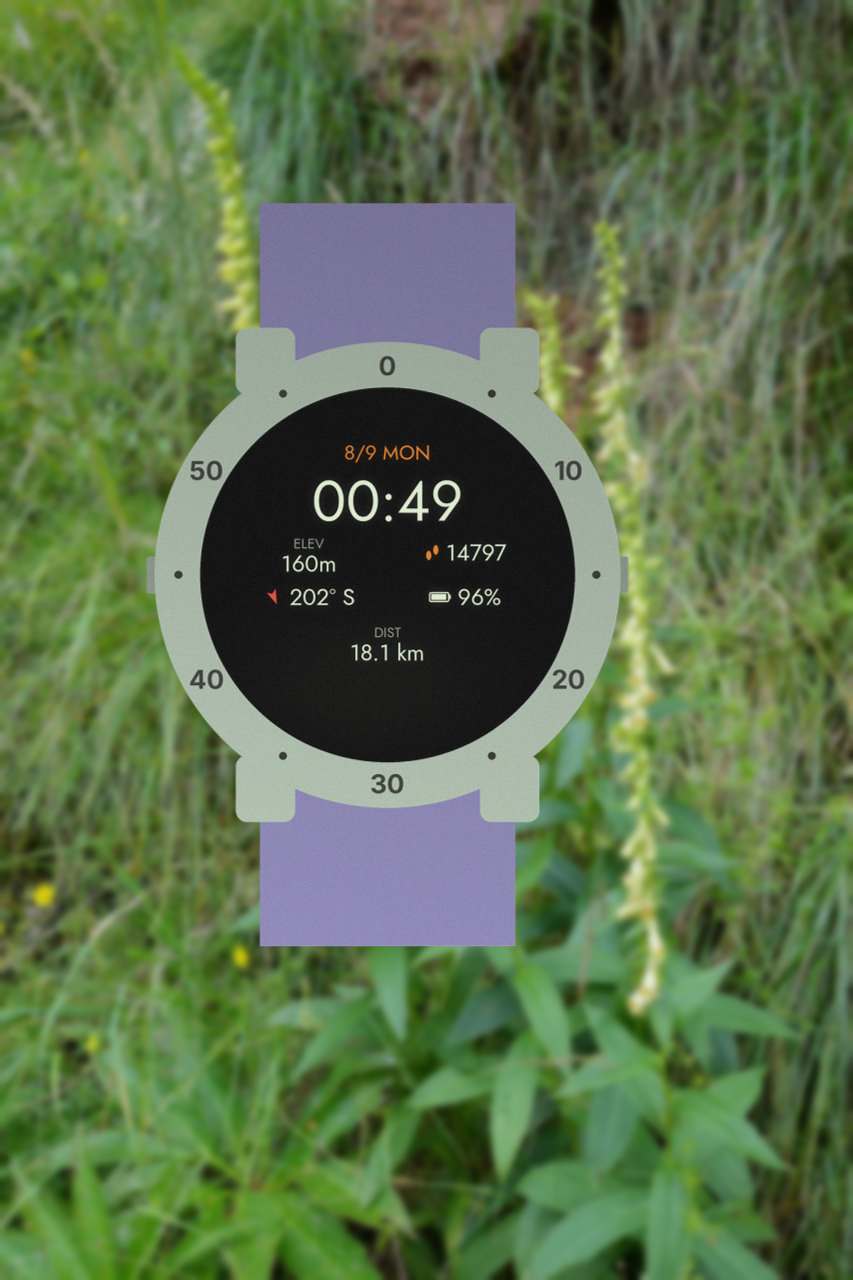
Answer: 0,49
